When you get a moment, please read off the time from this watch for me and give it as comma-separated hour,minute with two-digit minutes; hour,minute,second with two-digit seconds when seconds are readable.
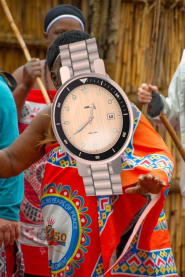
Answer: 12,40
